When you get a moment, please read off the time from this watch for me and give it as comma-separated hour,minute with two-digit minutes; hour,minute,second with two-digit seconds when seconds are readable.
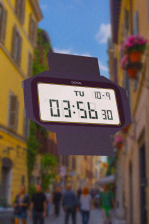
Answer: 3,56,30
